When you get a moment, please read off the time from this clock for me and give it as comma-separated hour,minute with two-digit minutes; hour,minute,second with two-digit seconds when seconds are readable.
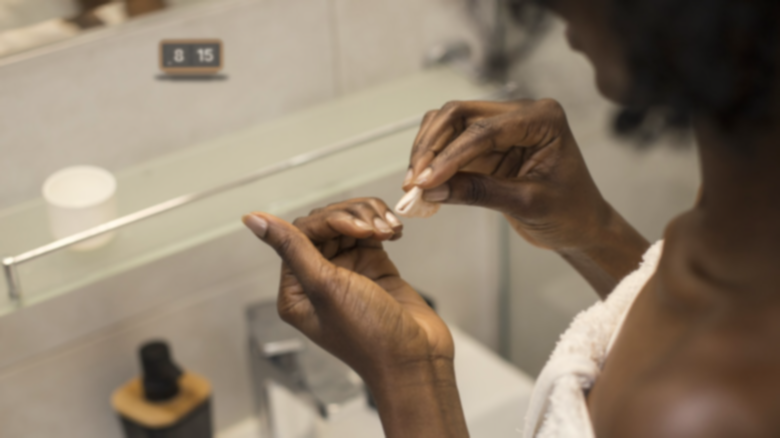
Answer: 8,15
